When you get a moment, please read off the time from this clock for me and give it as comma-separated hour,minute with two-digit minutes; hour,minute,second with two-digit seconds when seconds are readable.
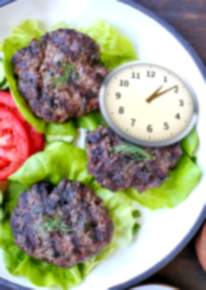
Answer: 1,09
